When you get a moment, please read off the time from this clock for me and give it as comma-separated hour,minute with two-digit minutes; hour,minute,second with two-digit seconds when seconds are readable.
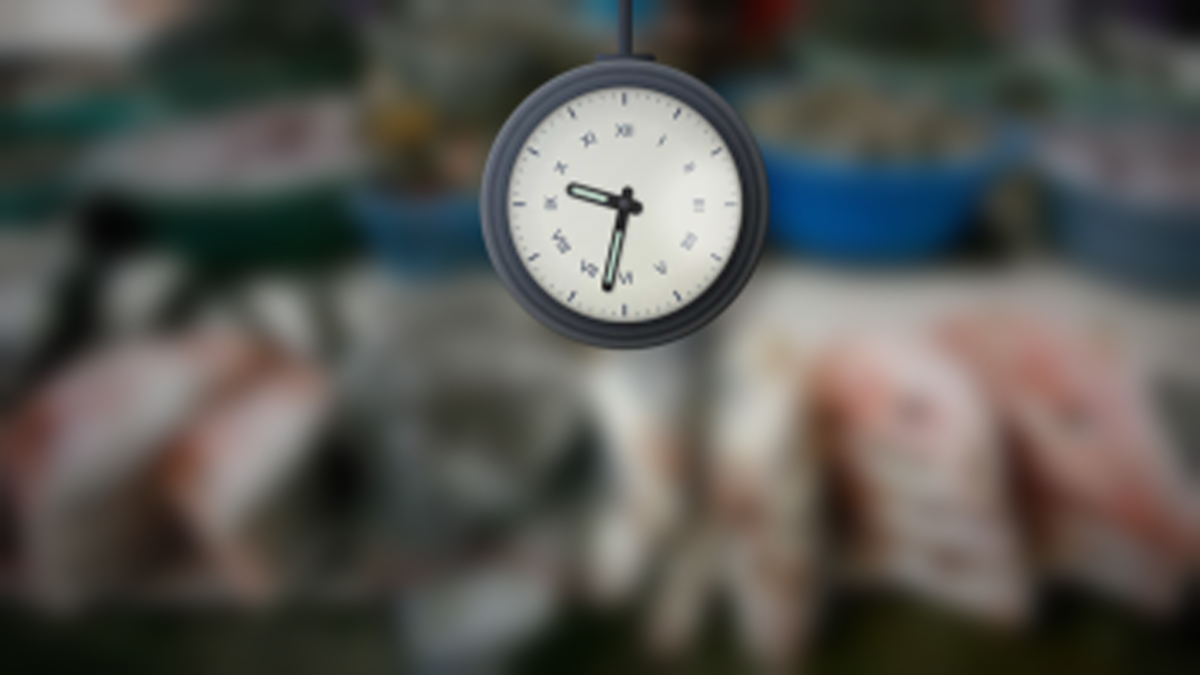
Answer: 9,32
